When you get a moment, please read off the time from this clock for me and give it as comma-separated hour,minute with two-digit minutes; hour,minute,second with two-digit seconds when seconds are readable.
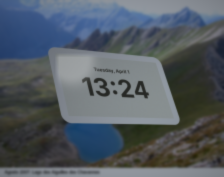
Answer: 13,24
